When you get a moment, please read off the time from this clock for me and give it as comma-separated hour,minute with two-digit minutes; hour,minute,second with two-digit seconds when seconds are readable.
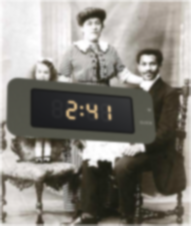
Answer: 2,41
